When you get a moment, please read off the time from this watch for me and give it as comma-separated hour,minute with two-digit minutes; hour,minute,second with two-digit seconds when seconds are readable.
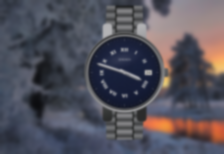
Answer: 3,48
